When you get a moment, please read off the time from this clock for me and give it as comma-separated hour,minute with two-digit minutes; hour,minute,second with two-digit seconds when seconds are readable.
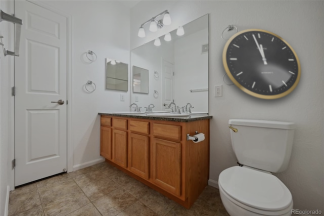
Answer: 11,58
